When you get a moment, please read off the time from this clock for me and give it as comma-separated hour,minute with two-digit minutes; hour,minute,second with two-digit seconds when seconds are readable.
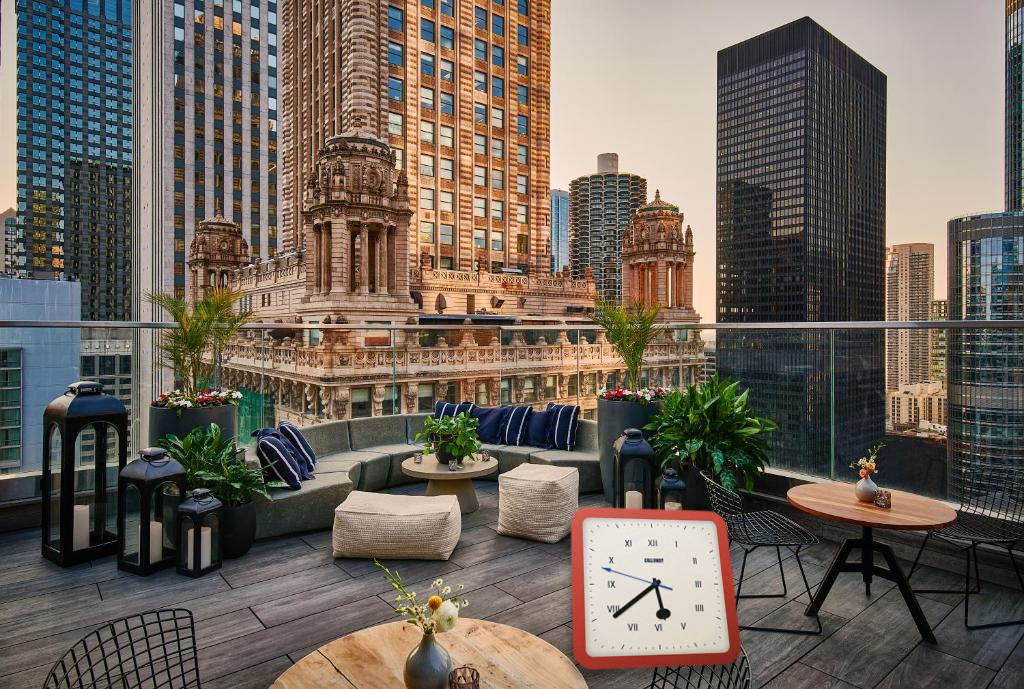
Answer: 5,38,48
